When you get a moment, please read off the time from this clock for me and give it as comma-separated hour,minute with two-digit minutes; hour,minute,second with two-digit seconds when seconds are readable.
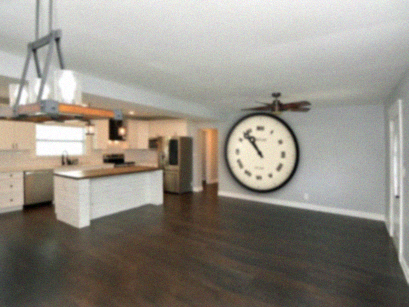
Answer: 10,53
